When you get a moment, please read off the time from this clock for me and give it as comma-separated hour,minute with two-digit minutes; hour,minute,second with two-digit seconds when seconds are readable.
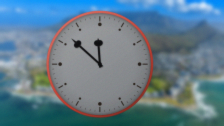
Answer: 11,52
